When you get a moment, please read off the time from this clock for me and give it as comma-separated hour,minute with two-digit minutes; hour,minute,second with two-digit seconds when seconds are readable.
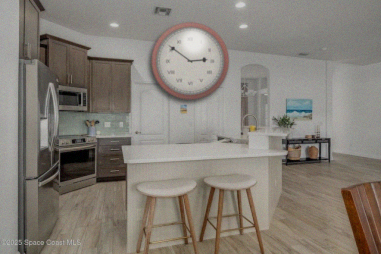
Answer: 2,51
